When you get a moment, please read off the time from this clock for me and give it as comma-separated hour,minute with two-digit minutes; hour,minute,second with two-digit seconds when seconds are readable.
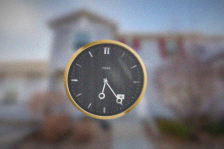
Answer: 6,24
